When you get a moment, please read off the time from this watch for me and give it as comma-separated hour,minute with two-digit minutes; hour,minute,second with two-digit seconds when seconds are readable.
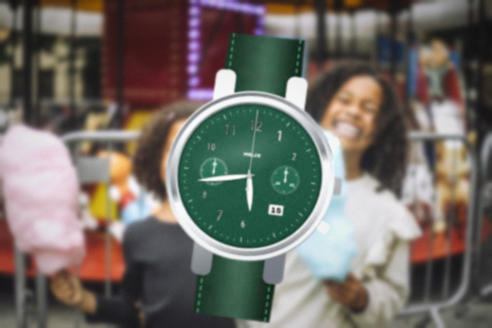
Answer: 5,43
